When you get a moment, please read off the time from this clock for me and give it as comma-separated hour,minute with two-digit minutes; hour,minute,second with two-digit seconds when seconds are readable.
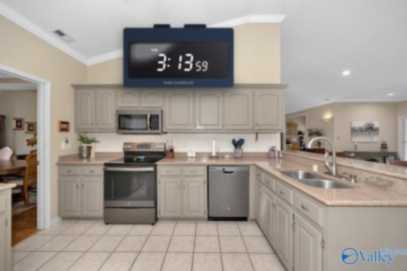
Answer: 3,13
